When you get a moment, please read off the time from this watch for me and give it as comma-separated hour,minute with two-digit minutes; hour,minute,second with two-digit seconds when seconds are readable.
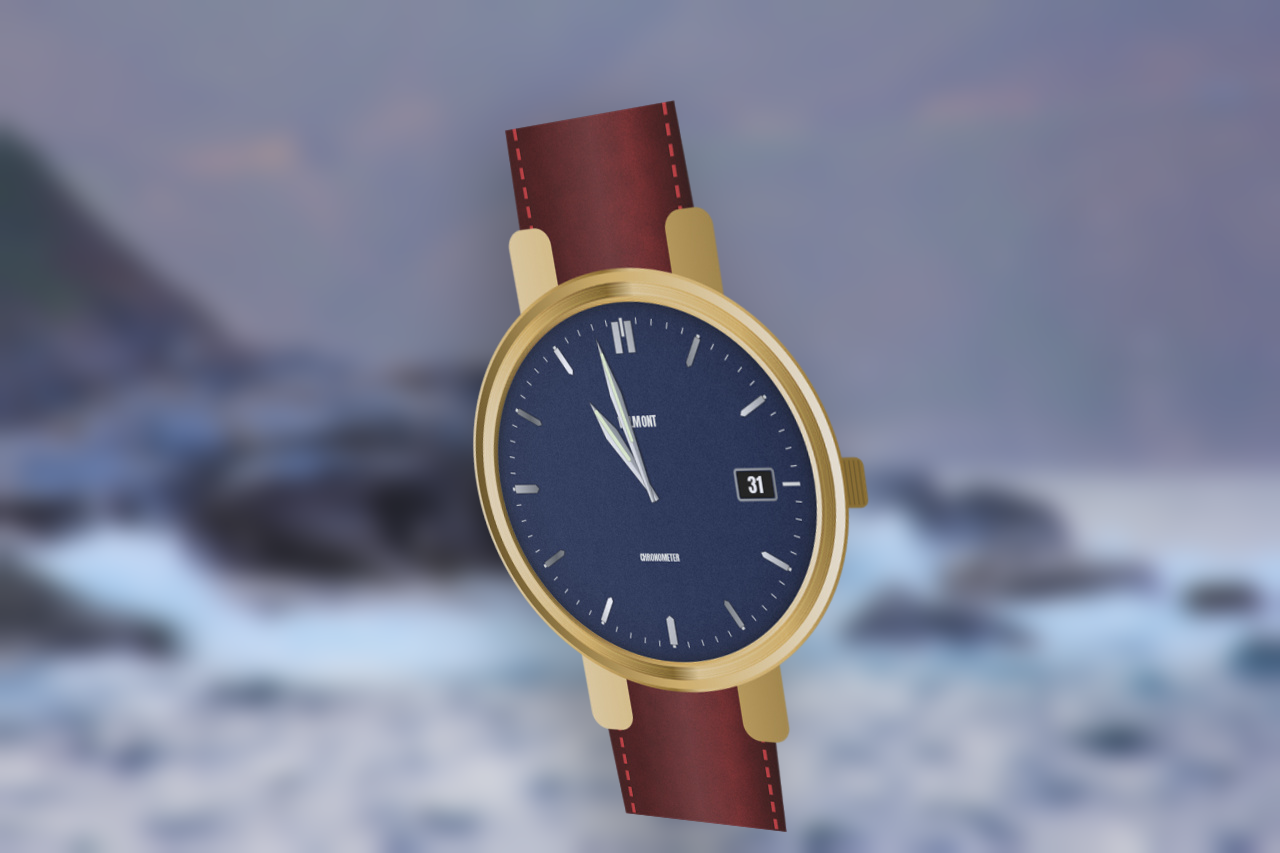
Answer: 10,58
